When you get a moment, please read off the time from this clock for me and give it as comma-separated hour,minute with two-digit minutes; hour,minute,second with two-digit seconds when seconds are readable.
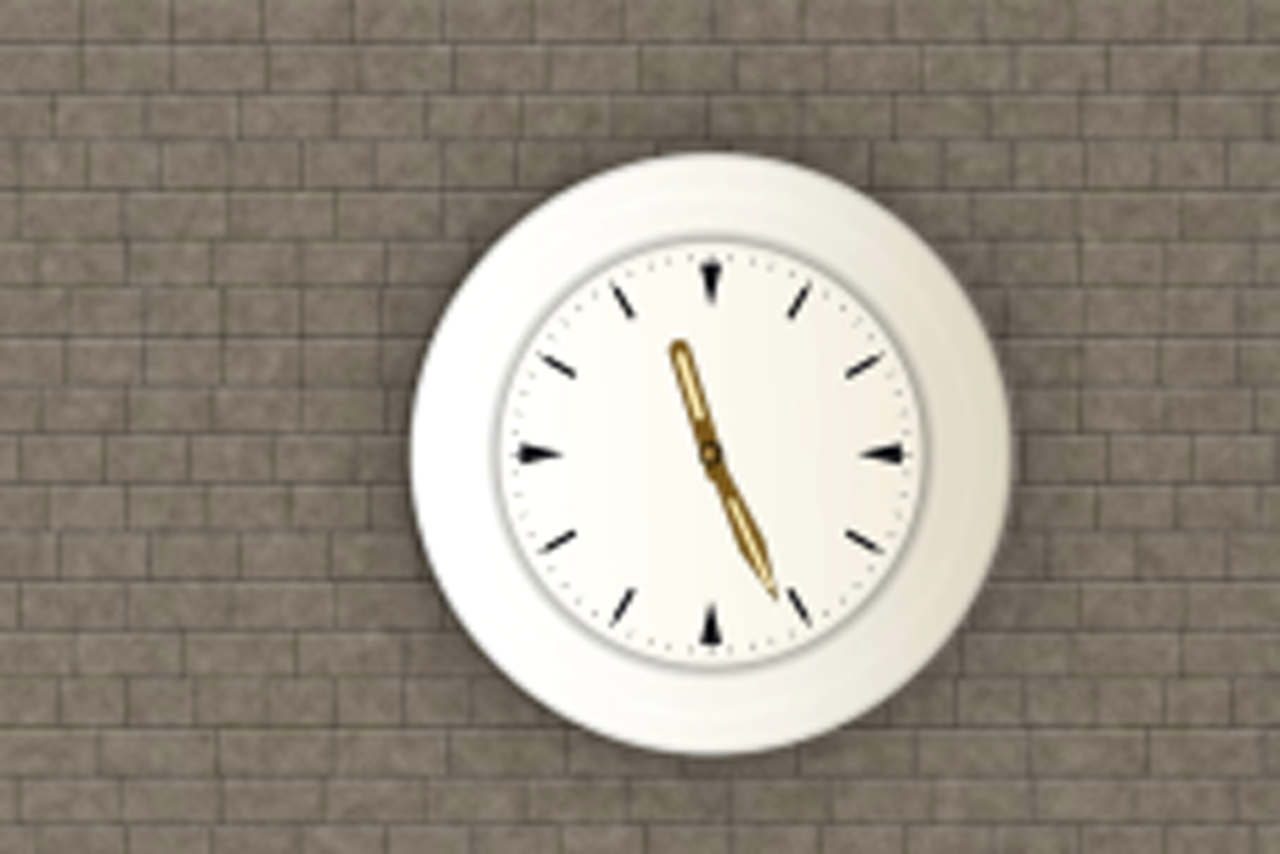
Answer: 11,26
